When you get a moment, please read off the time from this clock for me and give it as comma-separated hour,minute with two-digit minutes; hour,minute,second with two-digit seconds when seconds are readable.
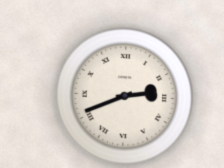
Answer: 2,41
